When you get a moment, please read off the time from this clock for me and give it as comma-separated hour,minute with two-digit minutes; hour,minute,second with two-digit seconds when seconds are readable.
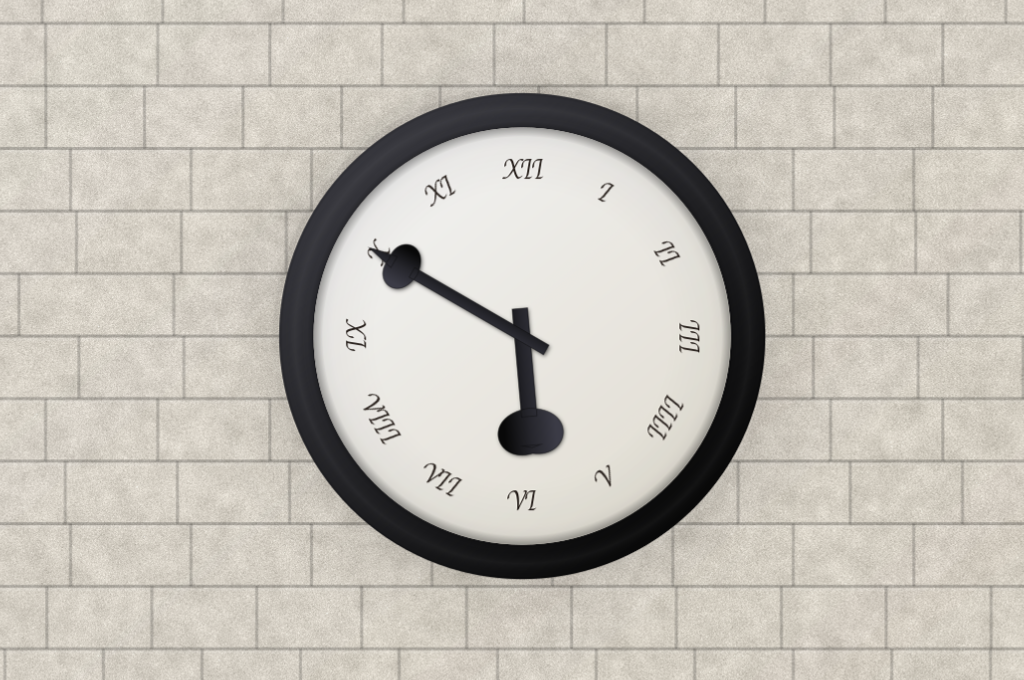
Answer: 5,50
